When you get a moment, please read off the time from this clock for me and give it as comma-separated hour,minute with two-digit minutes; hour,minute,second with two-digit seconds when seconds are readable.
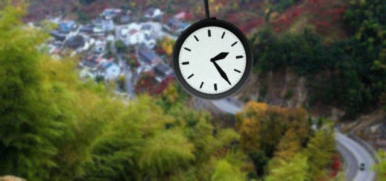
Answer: 2,25
